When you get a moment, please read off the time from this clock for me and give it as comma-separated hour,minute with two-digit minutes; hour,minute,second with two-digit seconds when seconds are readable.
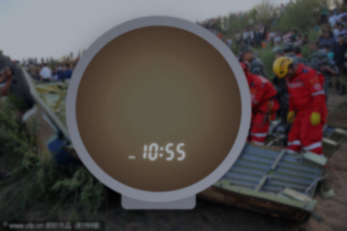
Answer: 10,55
